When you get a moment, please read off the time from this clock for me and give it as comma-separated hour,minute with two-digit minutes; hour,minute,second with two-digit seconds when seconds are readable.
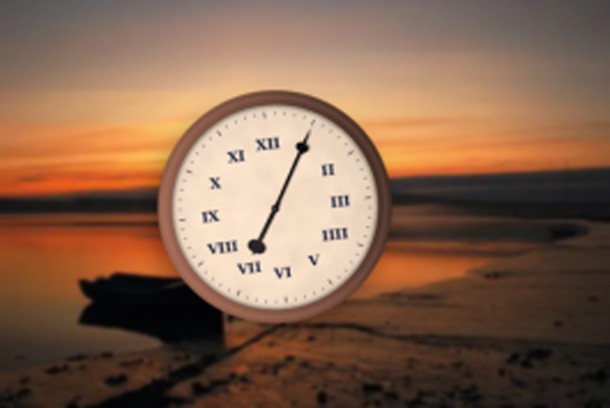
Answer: 7,05
